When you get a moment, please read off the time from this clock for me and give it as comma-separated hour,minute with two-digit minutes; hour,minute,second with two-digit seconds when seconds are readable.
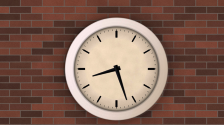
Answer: 8,27
